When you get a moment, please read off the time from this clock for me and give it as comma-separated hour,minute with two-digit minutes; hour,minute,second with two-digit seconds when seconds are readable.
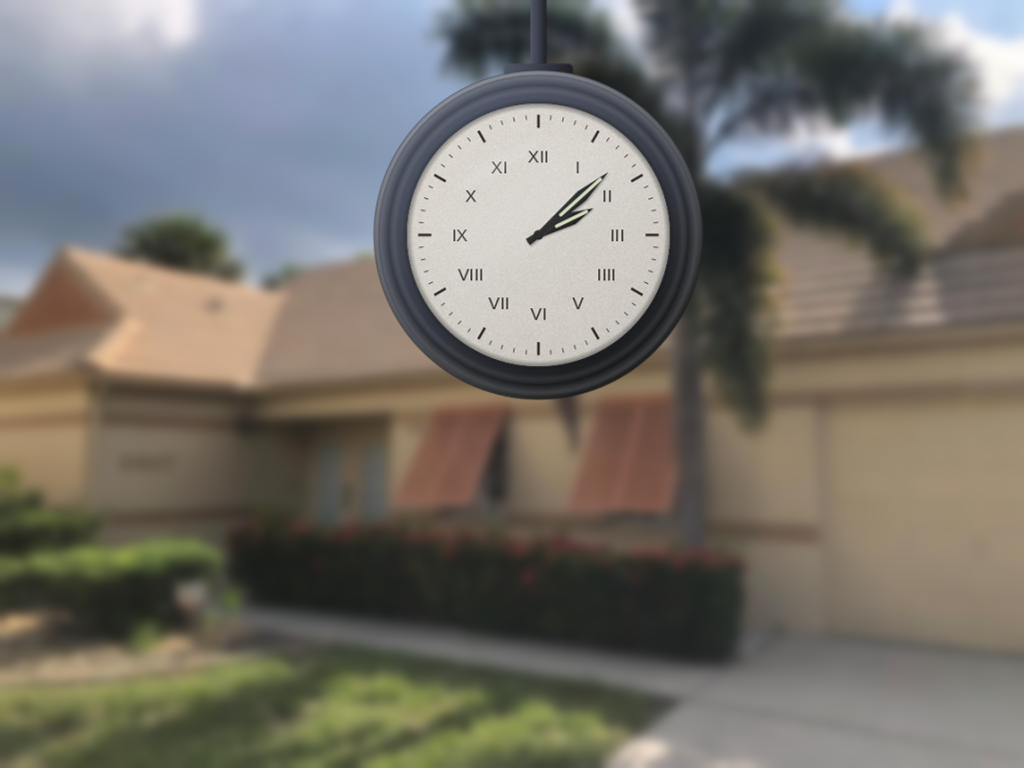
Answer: 2,08
